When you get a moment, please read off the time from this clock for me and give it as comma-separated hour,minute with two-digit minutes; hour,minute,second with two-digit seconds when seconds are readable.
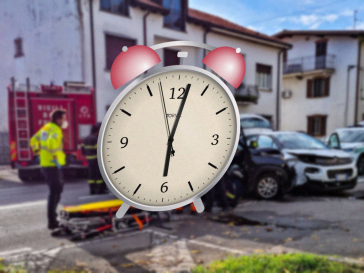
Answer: 6,01,57
